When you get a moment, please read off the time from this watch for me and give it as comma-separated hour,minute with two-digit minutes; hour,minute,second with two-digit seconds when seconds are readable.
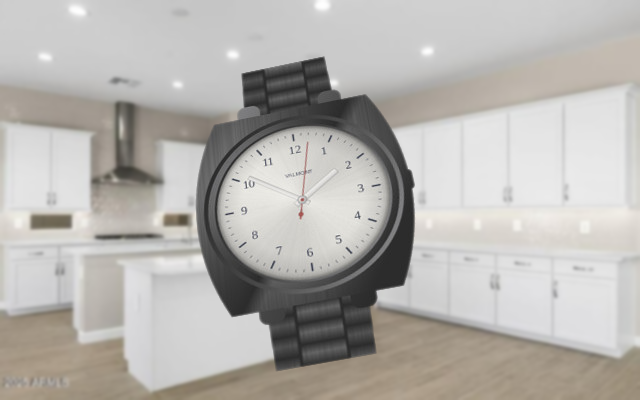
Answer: 1,51,02
